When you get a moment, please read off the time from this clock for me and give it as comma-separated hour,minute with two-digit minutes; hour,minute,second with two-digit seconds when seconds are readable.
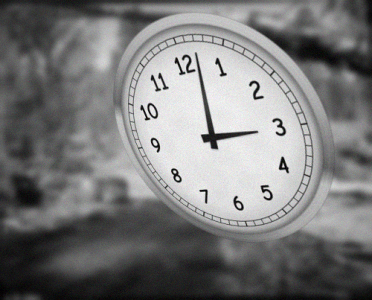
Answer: 3,02
